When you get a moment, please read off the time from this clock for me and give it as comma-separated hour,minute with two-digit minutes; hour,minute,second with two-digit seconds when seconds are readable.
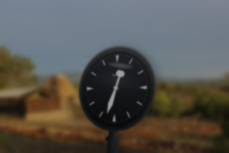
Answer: 12,33
